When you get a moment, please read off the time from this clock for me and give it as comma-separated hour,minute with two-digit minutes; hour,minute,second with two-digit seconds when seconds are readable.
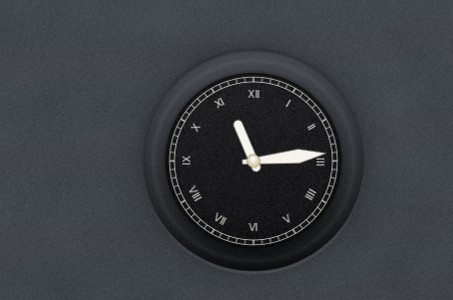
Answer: 11,14
